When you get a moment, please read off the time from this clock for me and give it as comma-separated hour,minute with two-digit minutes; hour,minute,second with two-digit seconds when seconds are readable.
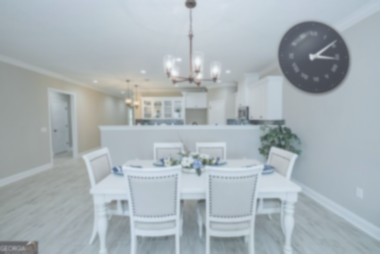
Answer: 3,09
